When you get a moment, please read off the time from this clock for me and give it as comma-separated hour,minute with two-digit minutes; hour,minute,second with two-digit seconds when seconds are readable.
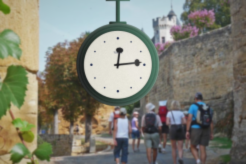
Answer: 12,14
